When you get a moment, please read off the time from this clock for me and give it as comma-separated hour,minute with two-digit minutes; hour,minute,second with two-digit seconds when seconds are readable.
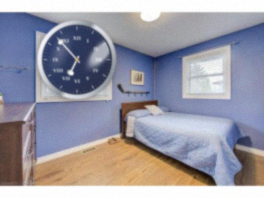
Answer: 6,53
